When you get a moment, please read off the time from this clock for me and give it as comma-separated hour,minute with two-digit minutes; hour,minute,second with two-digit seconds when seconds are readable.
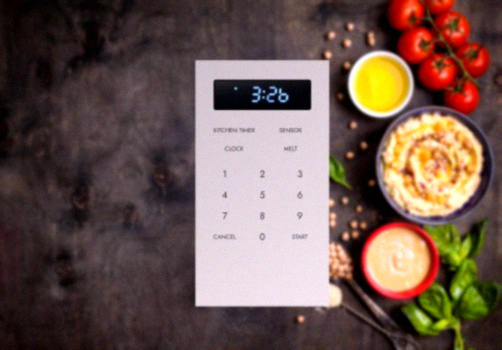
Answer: 3,26
